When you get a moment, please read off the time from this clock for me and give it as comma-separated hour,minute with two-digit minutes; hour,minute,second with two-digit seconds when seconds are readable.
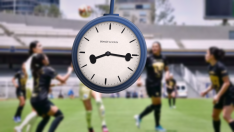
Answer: 8,16
